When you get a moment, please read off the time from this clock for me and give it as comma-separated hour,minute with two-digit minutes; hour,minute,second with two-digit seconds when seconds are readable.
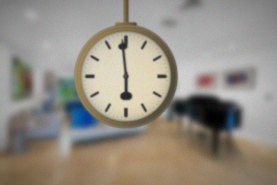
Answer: 5,59
